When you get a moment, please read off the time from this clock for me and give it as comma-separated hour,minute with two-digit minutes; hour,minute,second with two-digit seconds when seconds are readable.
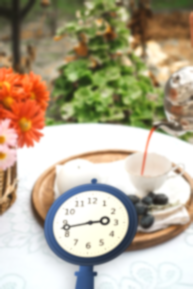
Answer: 2,43
